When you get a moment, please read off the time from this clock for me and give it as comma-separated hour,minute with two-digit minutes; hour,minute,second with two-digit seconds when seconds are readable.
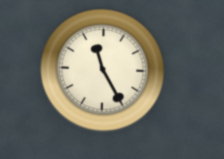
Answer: 11,25
